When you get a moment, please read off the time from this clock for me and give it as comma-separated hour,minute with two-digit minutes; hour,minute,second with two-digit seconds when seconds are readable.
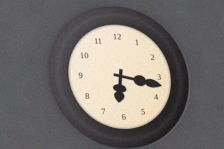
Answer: 6,17
